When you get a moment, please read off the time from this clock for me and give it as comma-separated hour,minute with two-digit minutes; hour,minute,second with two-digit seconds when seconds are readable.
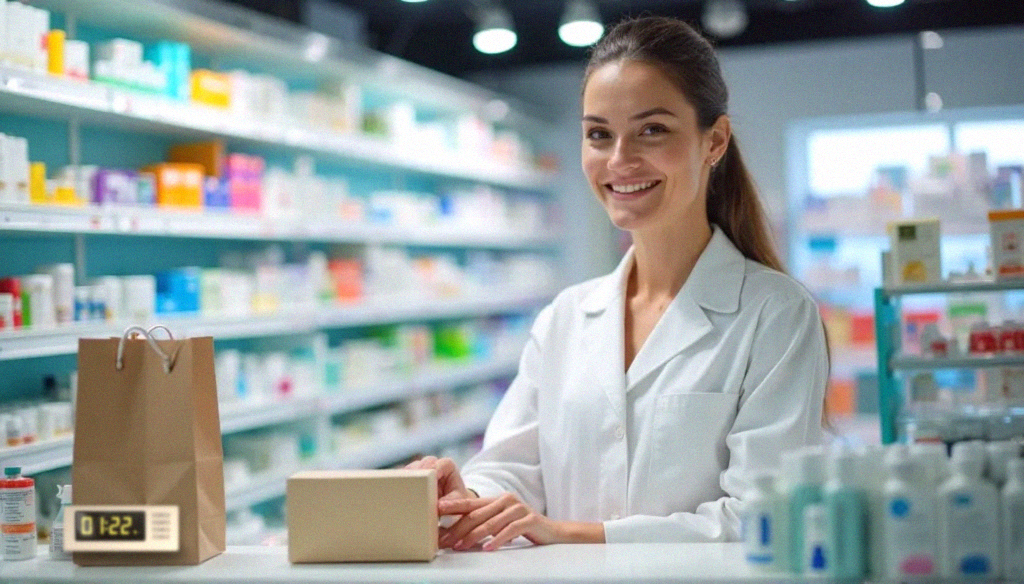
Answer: 1,22
